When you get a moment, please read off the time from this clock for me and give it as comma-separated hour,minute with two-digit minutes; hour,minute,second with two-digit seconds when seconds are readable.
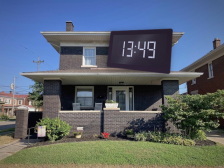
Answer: 13,49
